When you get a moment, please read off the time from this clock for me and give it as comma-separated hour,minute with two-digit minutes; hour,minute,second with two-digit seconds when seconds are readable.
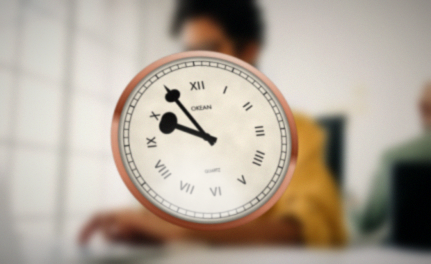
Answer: 9,55
